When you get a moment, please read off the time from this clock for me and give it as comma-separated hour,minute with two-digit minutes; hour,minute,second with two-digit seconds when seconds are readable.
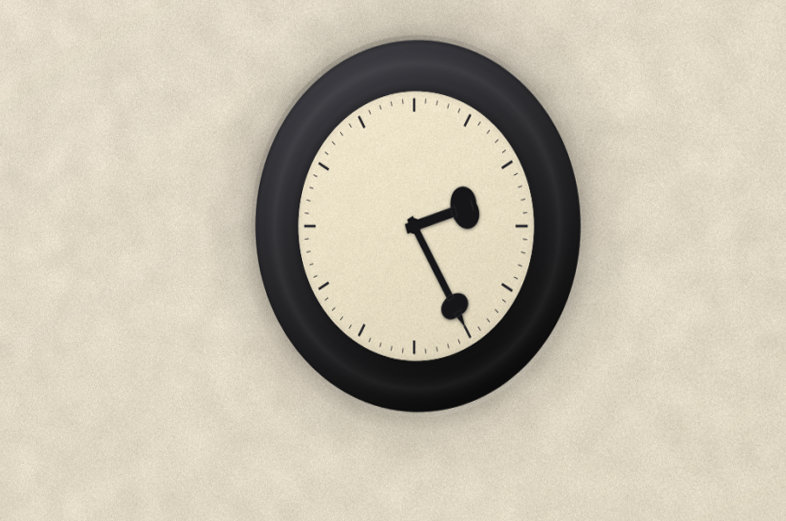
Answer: 2,25
